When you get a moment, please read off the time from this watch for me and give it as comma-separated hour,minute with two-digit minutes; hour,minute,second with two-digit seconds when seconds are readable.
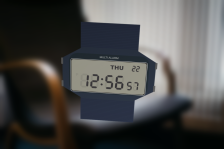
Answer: 12,56,57
